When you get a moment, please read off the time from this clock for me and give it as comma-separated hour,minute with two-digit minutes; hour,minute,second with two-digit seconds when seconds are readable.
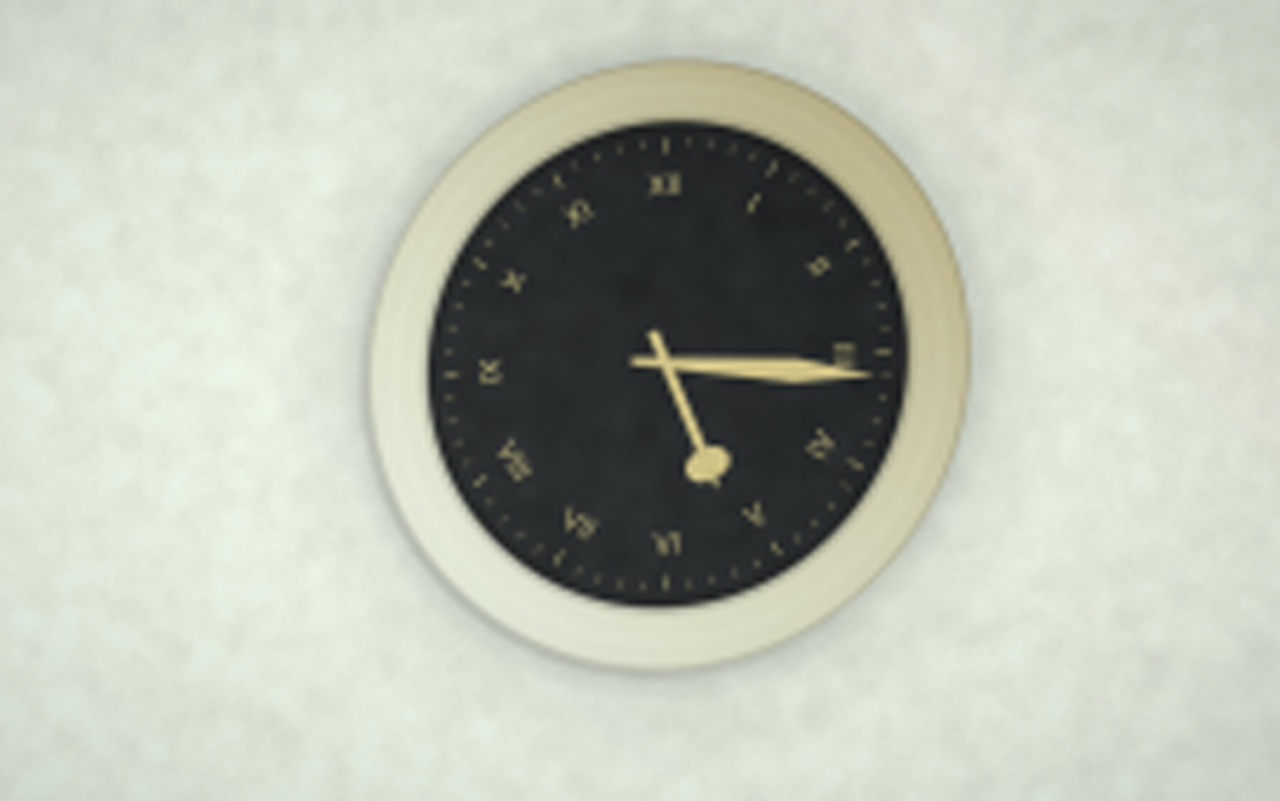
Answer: 5,16
